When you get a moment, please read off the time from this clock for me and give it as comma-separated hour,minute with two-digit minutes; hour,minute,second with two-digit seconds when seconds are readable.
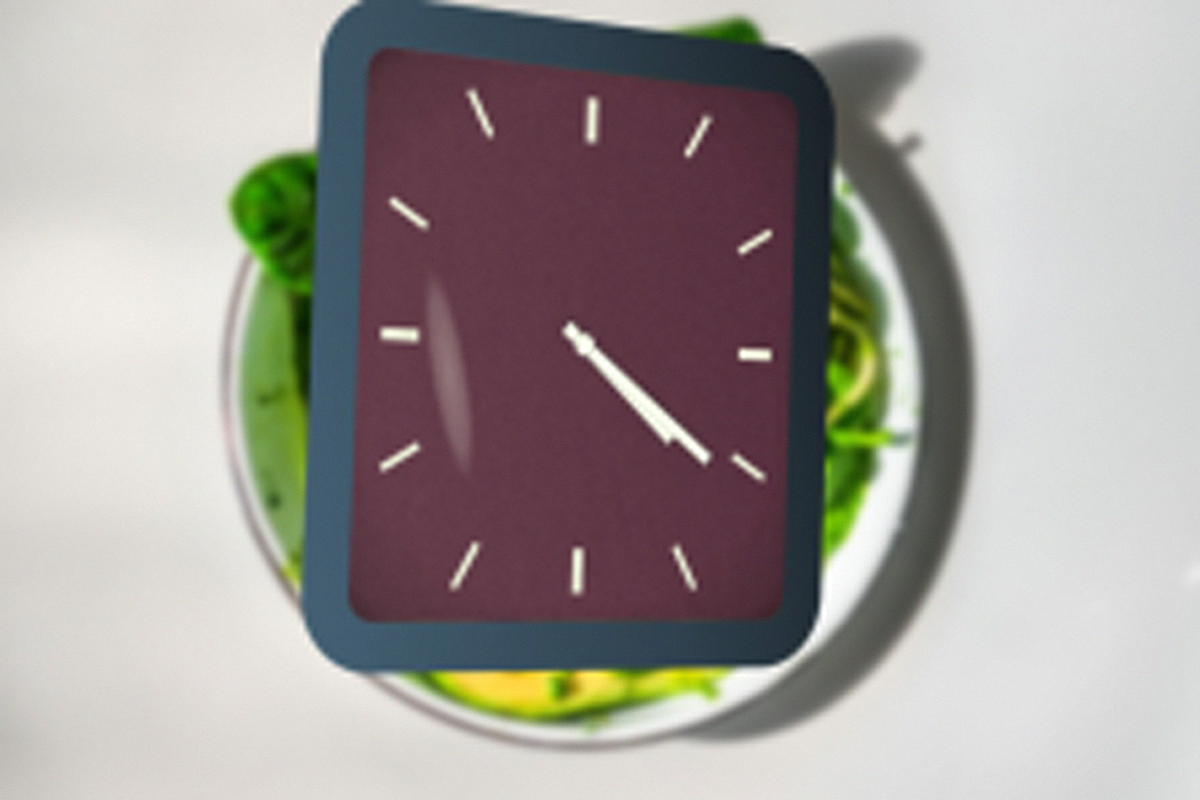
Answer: 4,21
